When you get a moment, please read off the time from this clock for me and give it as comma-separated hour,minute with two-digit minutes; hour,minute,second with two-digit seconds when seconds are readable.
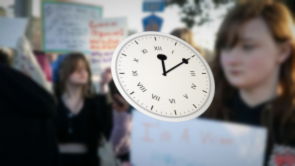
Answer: 12,10
